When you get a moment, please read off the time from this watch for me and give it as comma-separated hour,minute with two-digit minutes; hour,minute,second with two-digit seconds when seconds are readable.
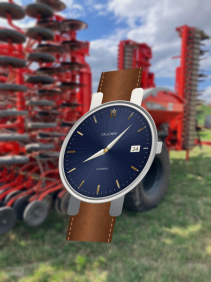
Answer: 8,07
